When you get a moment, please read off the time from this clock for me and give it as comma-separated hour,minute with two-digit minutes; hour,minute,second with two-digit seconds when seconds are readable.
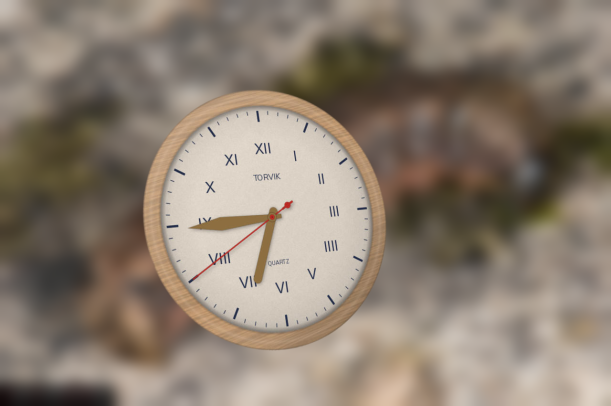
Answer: 6,44,40
